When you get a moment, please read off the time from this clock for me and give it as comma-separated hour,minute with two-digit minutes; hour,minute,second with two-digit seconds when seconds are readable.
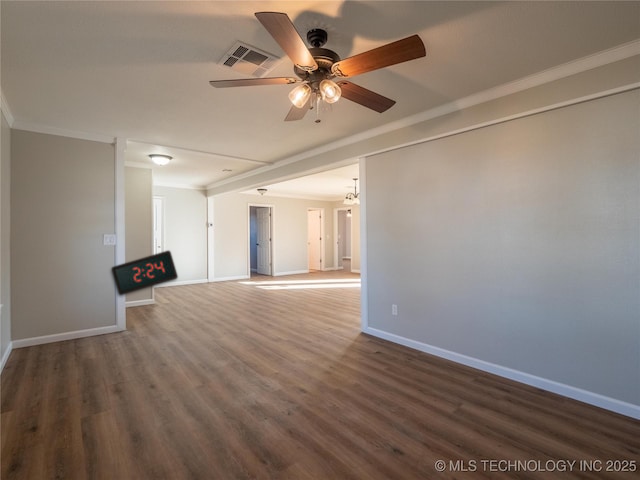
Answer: 2,24
